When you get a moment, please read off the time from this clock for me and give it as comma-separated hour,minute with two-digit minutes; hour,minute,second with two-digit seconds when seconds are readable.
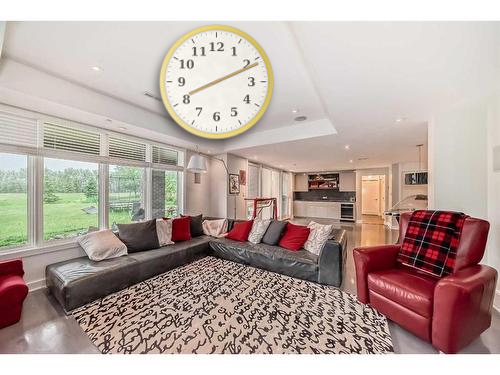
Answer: 8,11
